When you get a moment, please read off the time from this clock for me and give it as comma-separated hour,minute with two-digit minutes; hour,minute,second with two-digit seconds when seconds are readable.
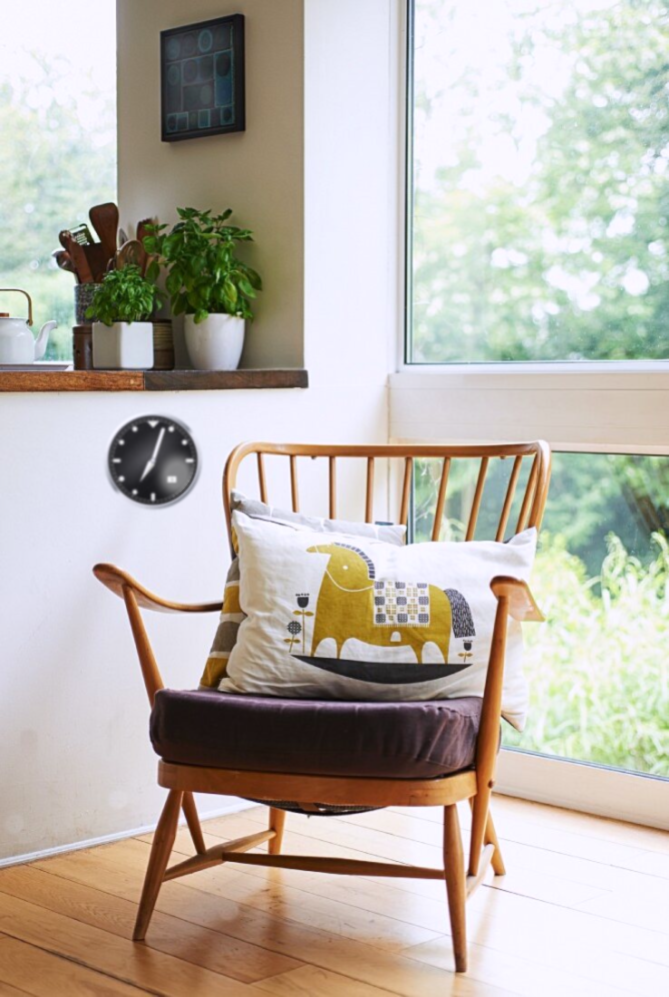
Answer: 7,03
